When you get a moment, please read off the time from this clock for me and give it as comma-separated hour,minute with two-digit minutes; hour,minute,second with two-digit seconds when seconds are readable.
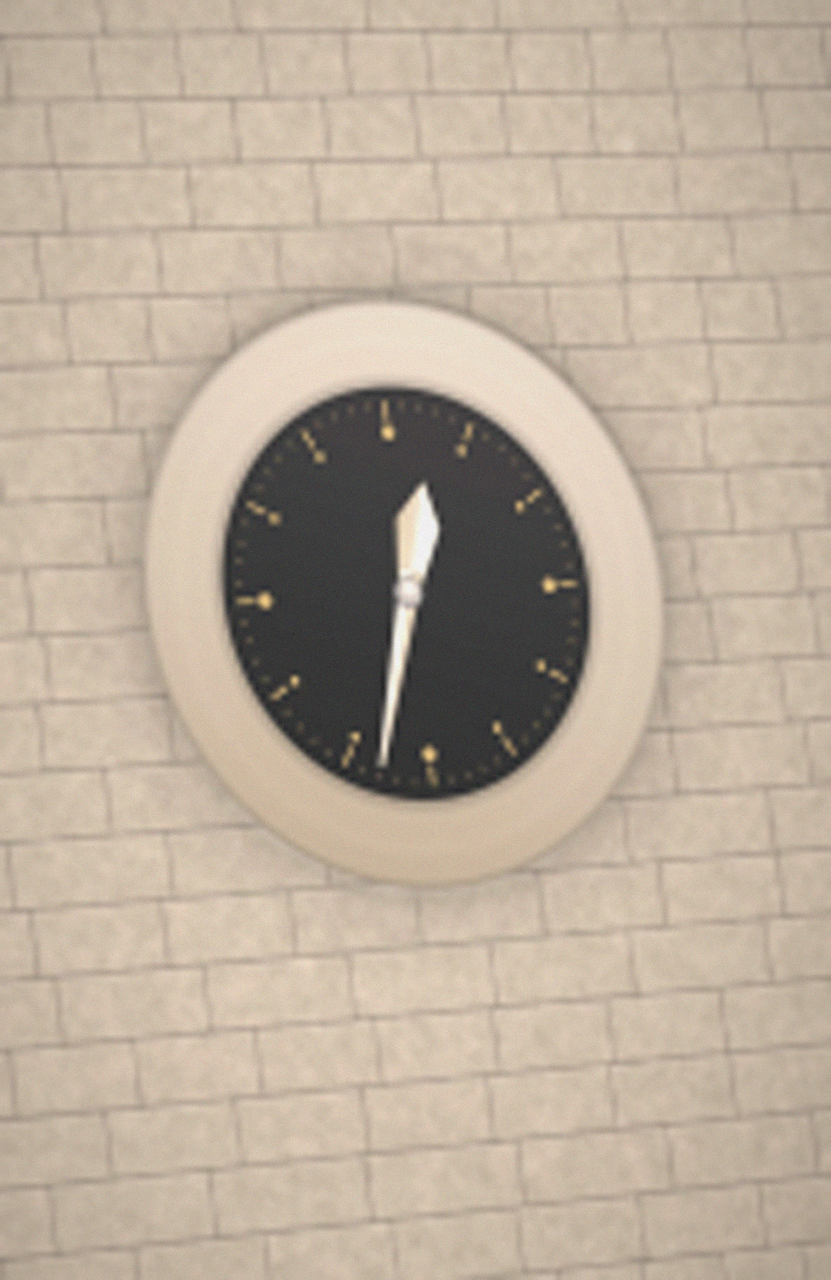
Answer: 12,33
